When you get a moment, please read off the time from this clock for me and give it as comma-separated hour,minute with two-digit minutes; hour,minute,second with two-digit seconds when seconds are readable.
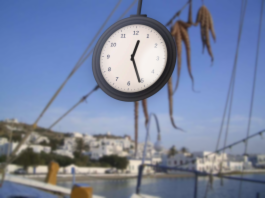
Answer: 12,26
